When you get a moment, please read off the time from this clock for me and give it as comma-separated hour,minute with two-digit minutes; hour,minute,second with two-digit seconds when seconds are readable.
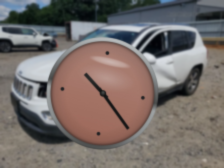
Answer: 10,23
